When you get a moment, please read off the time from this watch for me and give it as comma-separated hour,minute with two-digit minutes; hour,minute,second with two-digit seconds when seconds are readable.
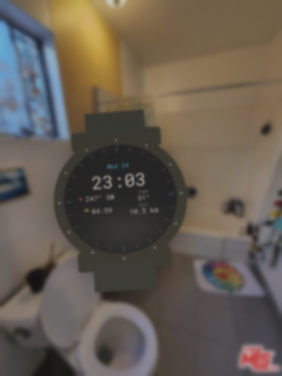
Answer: 23,03
